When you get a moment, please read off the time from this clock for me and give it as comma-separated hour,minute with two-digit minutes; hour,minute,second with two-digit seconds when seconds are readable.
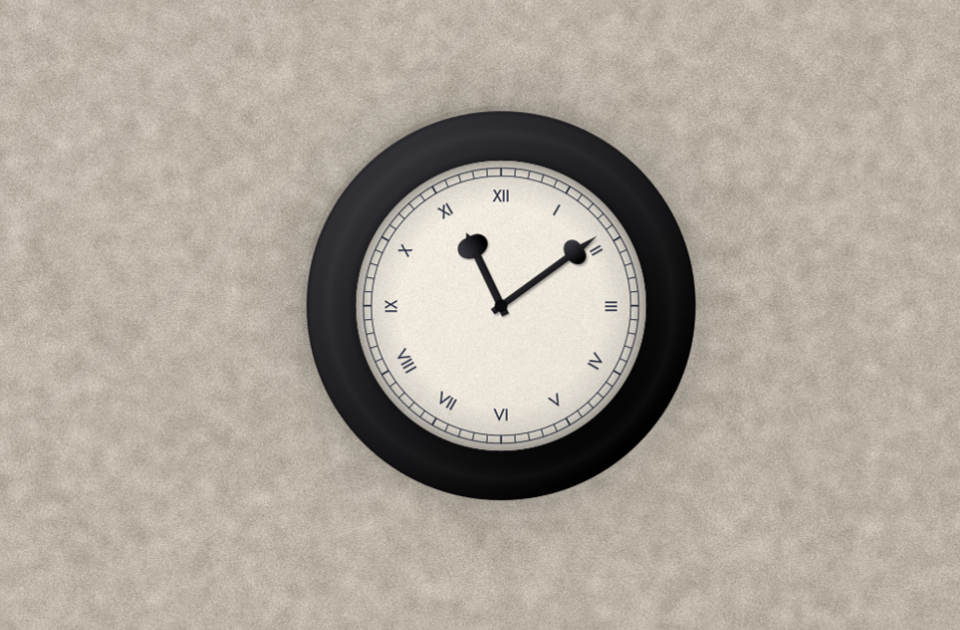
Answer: 11,09
